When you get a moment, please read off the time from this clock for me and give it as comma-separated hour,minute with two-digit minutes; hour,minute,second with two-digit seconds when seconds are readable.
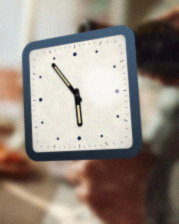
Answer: 5,54
